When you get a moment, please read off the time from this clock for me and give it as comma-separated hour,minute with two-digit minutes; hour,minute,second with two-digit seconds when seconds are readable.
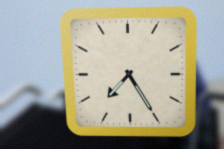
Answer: 7,25
